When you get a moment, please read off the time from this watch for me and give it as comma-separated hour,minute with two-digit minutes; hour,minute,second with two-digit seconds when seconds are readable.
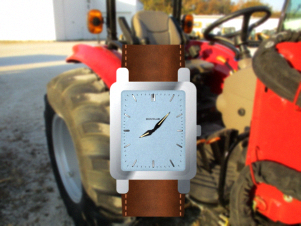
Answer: 8,07
